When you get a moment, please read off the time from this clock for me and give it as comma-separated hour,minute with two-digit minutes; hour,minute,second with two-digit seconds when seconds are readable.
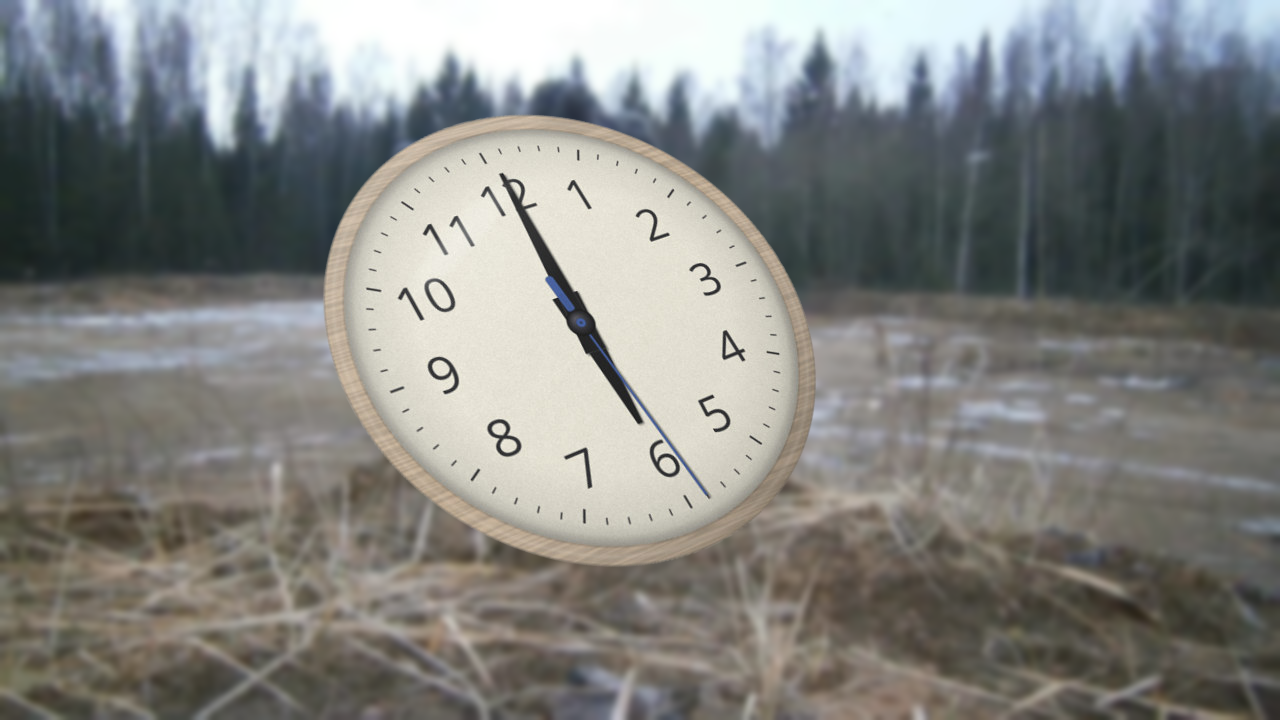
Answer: 6,00,29
